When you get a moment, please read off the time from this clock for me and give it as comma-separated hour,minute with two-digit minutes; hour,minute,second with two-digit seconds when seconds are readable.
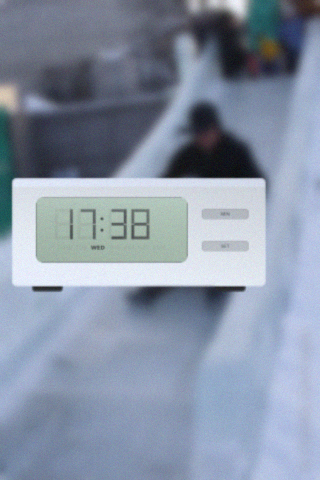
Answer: 17,38
